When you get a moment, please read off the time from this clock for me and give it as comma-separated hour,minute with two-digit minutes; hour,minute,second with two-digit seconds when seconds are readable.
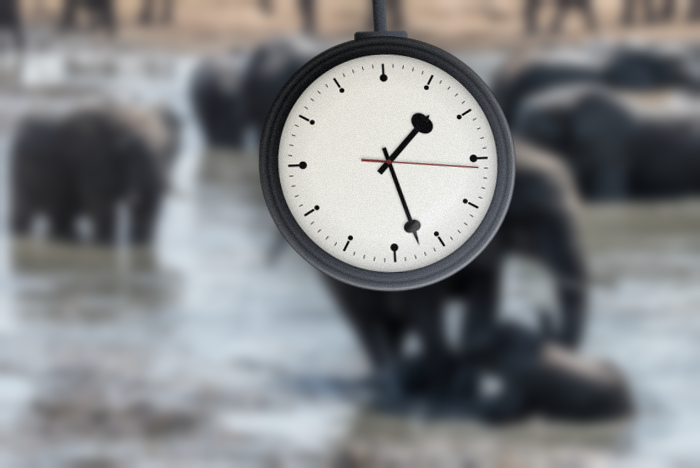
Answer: 1,27,16
